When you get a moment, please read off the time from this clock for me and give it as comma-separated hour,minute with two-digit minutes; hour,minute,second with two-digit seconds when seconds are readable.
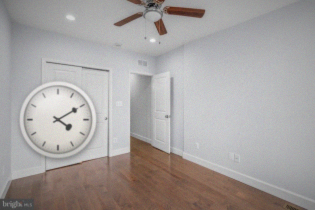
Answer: 4,10
